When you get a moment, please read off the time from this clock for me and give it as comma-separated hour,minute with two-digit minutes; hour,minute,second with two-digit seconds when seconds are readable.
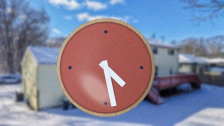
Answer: 4,28
